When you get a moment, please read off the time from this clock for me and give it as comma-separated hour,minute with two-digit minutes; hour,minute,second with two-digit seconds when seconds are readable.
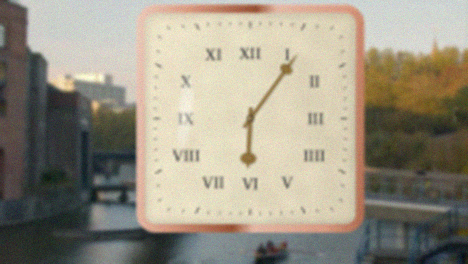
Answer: 6,06
